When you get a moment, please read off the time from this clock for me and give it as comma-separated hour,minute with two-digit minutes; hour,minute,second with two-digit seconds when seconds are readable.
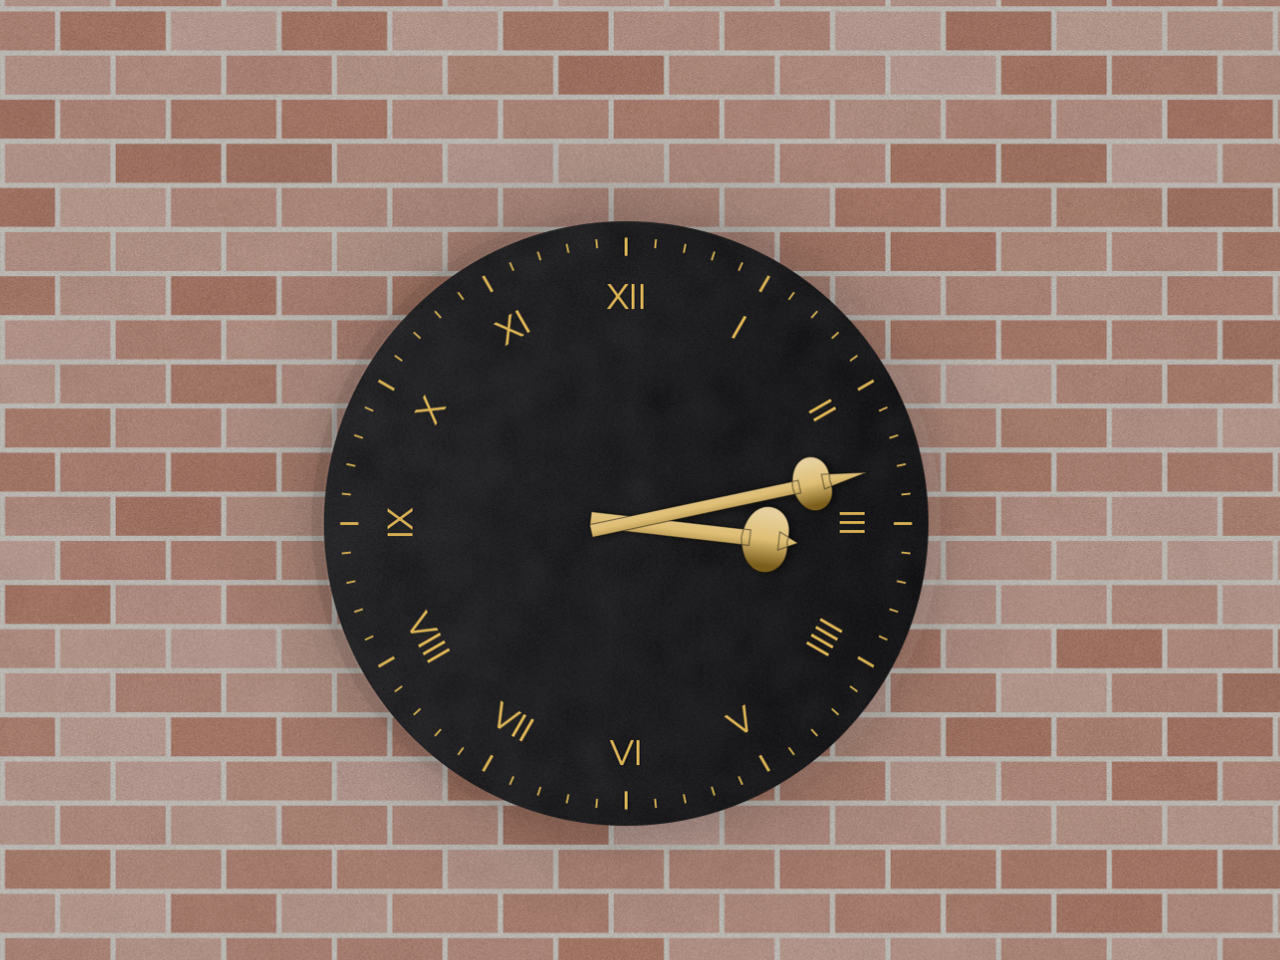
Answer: 3,13
